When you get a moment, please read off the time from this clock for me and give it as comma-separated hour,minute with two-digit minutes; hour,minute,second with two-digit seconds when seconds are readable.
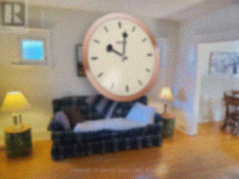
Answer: 10,02
